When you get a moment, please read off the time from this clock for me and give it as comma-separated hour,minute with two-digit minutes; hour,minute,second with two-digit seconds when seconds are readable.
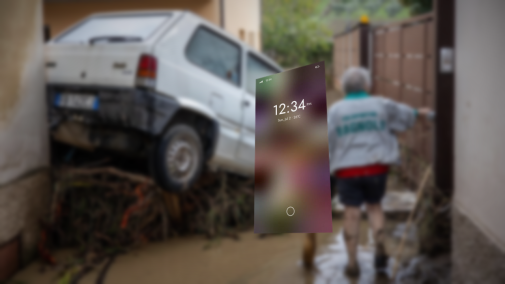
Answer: 12,34
